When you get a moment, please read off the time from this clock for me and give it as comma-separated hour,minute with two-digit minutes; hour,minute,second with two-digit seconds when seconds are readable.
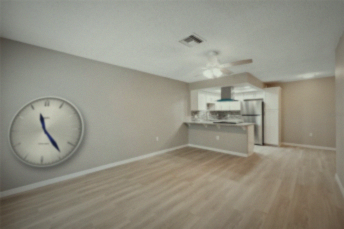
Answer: 11,24
